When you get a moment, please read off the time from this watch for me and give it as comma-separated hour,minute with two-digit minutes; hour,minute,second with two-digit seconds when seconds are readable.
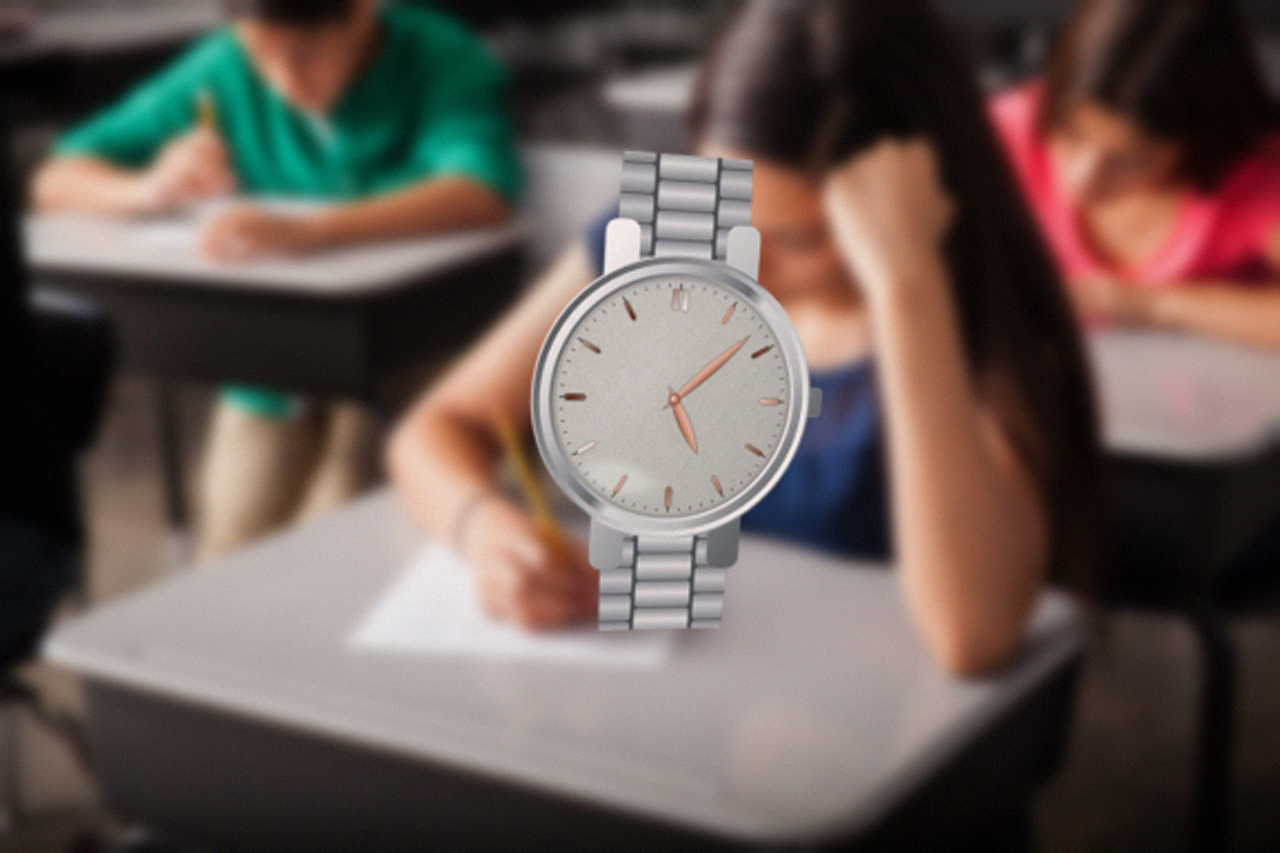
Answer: 5,08
